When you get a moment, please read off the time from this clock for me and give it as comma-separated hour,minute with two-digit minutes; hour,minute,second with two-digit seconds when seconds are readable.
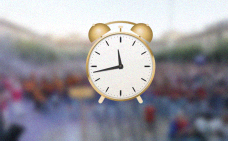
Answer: 11,43
